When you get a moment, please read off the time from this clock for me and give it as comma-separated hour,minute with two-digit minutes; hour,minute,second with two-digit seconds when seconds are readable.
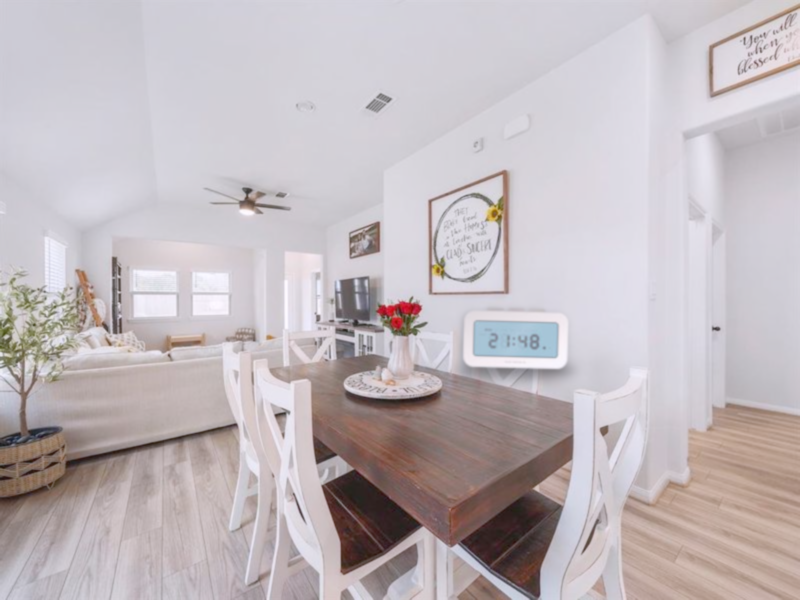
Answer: 21,48
